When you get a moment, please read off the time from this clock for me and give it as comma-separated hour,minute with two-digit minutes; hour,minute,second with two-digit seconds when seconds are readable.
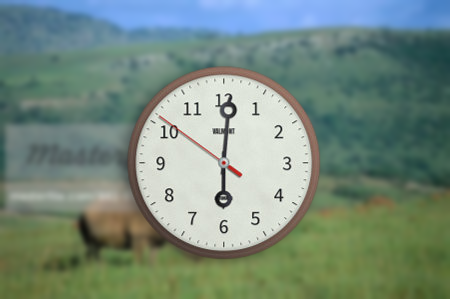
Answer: 6,00,51
